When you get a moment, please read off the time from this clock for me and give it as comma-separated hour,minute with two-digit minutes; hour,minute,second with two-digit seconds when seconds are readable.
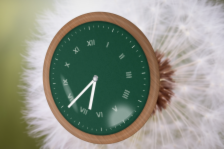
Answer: 6,39
